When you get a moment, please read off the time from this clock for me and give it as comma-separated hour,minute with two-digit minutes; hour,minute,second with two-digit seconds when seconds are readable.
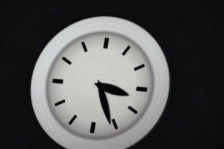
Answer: 3,26
